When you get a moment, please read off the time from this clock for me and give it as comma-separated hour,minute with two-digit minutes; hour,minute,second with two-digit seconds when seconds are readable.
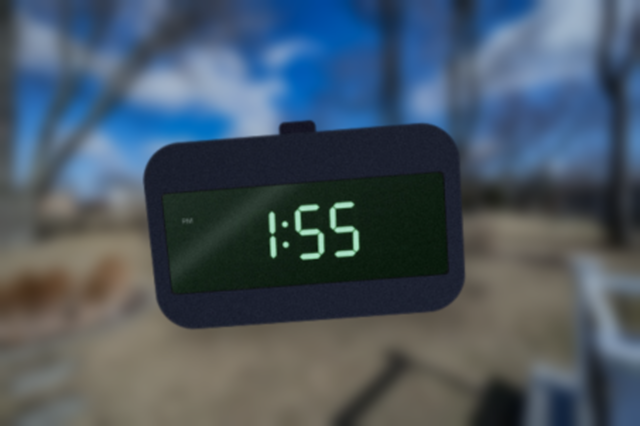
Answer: 1,55
